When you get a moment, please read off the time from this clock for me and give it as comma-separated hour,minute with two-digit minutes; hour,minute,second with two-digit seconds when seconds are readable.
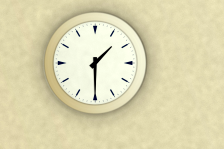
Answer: 1,30
